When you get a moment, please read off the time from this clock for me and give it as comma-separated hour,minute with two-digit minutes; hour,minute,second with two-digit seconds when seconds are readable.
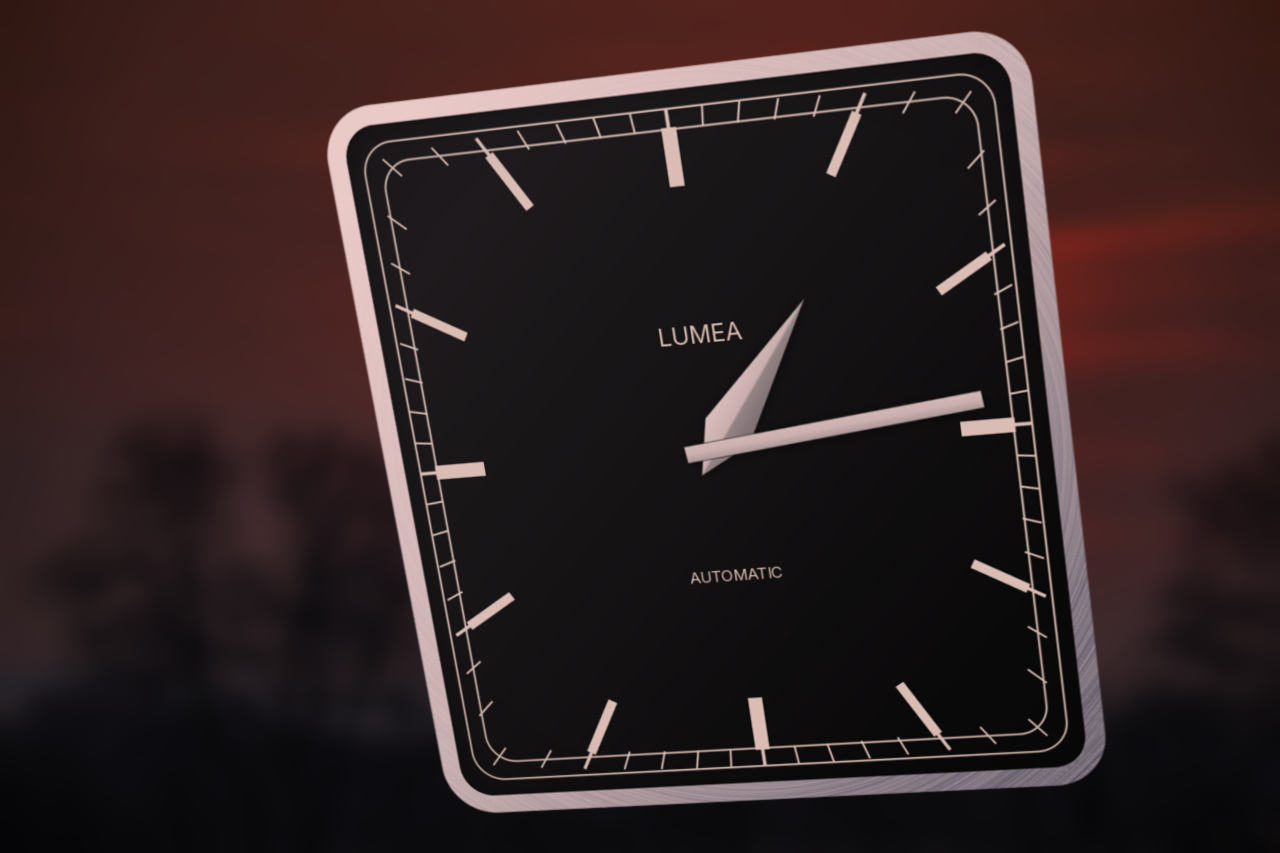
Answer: 1,14
